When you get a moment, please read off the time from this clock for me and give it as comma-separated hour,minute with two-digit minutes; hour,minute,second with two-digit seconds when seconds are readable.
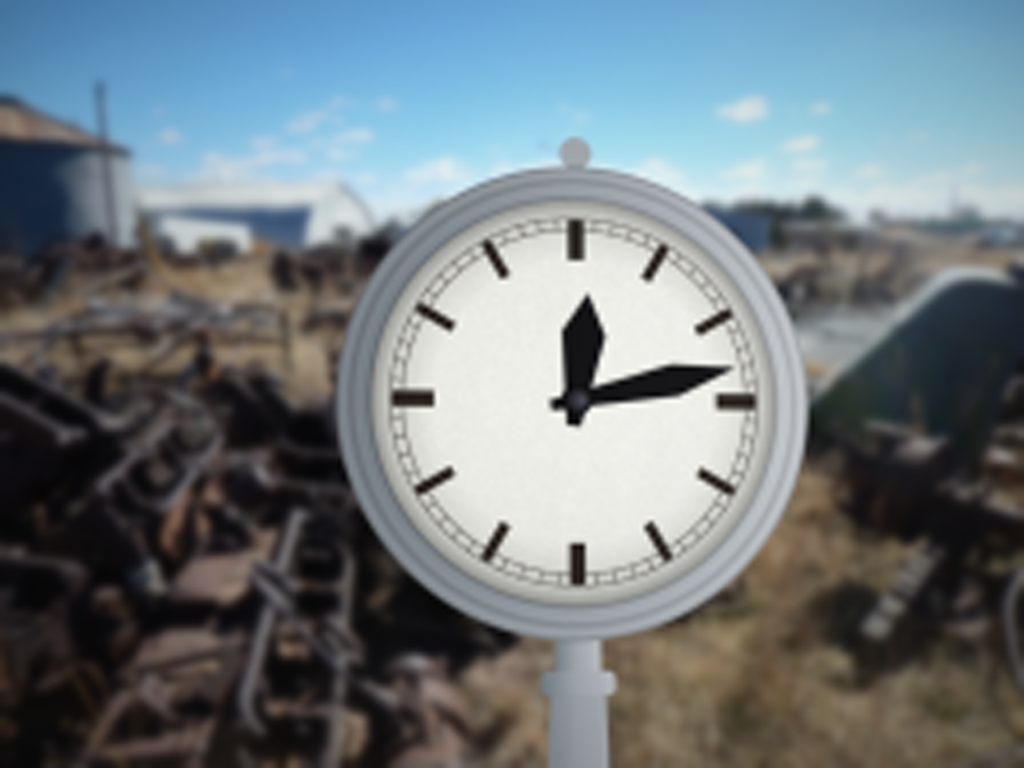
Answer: 12,13
